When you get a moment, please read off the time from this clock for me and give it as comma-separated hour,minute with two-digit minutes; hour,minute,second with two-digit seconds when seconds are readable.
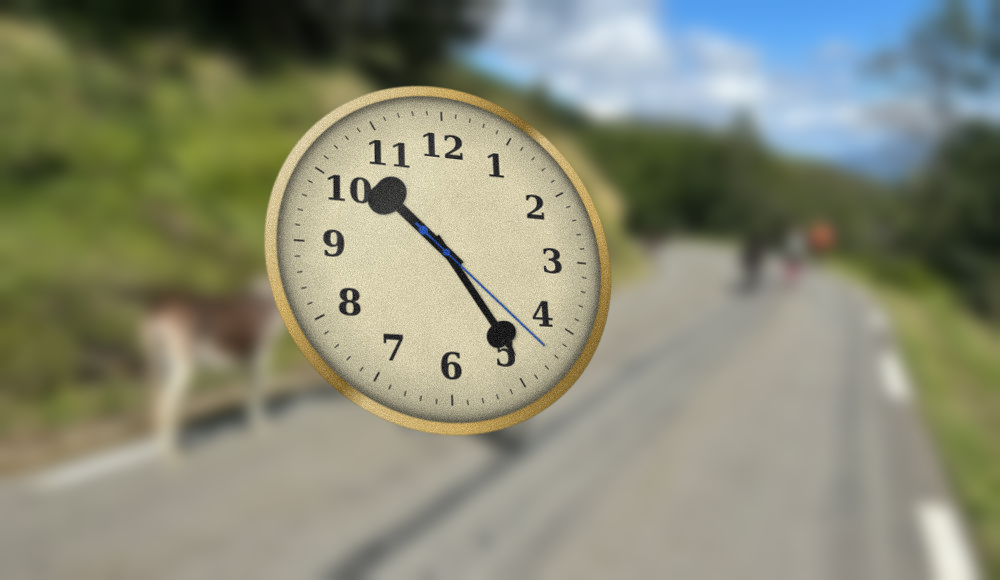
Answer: 10,24,22
